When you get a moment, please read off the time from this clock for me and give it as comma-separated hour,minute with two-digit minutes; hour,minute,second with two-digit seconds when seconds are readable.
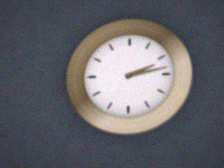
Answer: 2,13
